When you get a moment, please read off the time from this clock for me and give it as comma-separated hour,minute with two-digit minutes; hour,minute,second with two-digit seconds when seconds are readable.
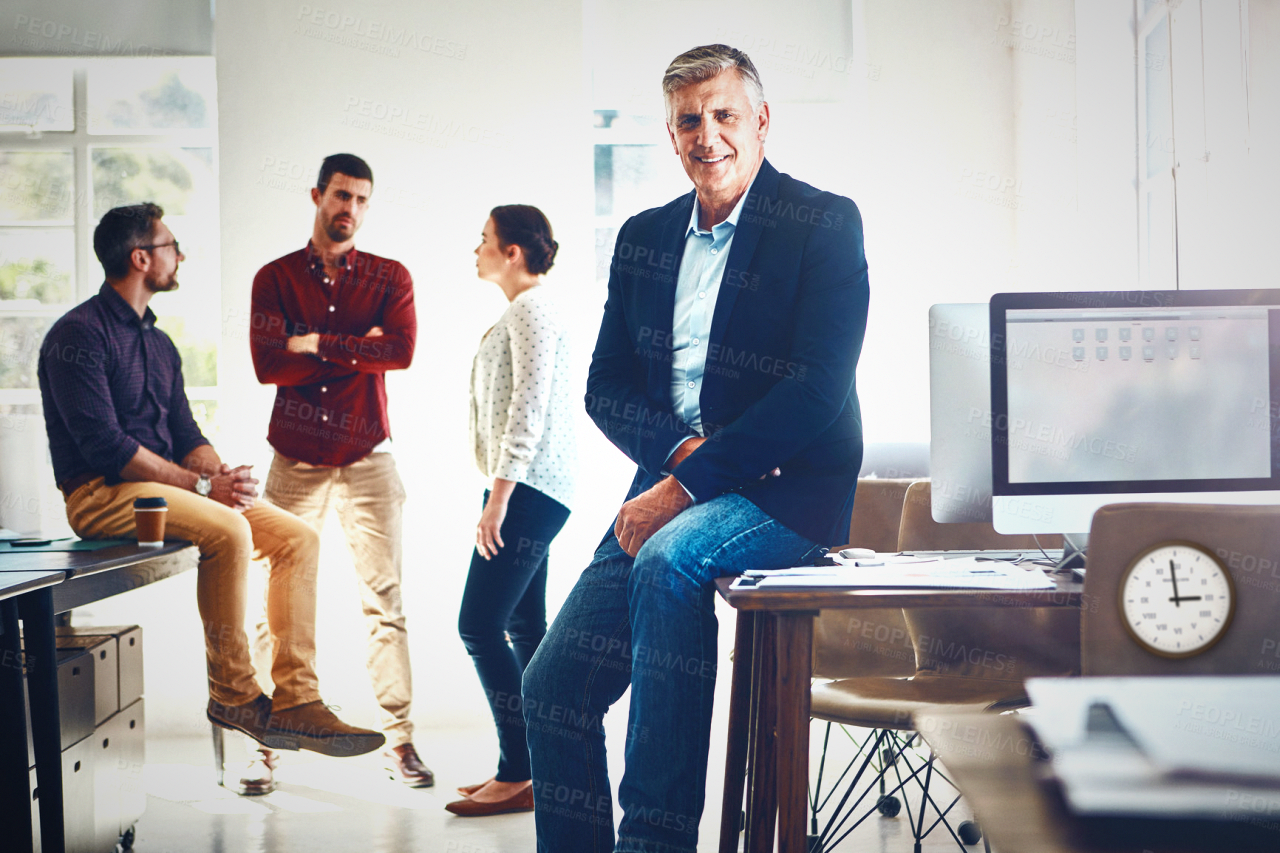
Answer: 2,59
